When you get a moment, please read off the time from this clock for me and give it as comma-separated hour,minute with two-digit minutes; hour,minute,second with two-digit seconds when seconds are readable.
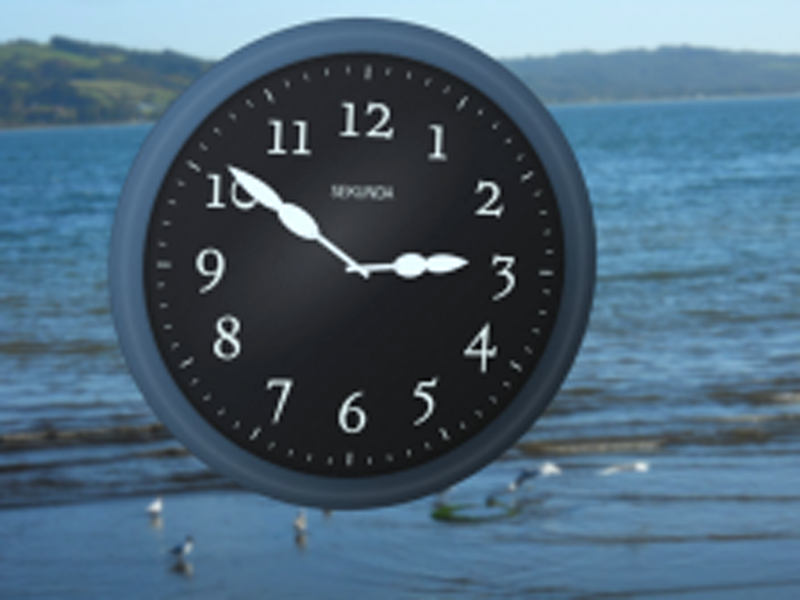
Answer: 2,51
